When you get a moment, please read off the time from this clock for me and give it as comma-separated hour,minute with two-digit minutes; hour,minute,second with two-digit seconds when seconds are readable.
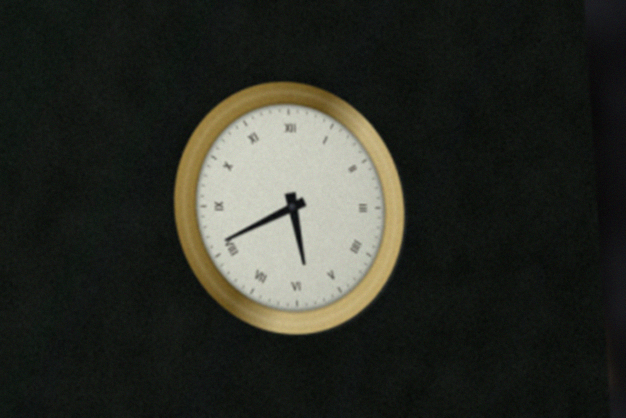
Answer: 5,41
